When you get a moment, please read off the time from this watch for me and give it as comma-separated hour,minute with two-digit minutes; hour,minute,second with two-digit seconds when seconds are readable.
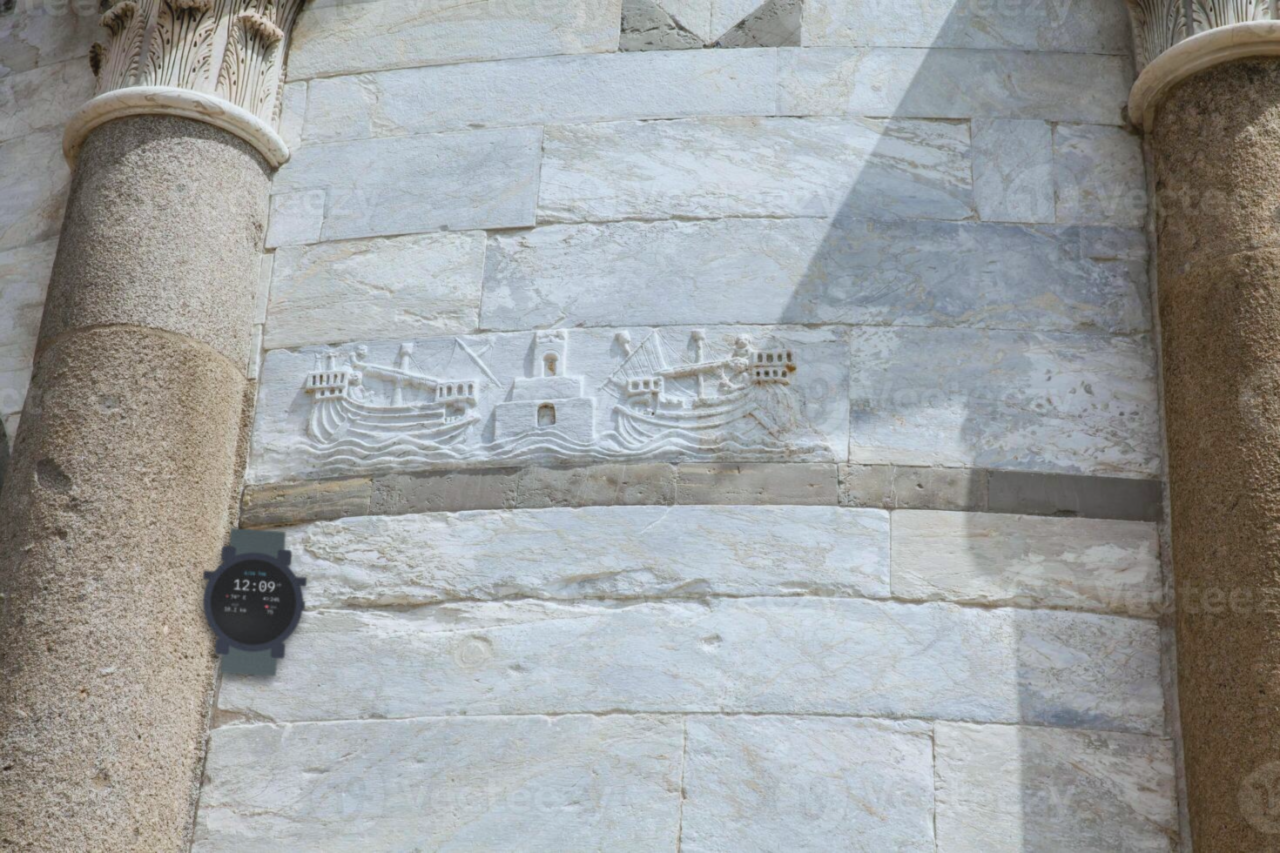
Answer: 12,09
